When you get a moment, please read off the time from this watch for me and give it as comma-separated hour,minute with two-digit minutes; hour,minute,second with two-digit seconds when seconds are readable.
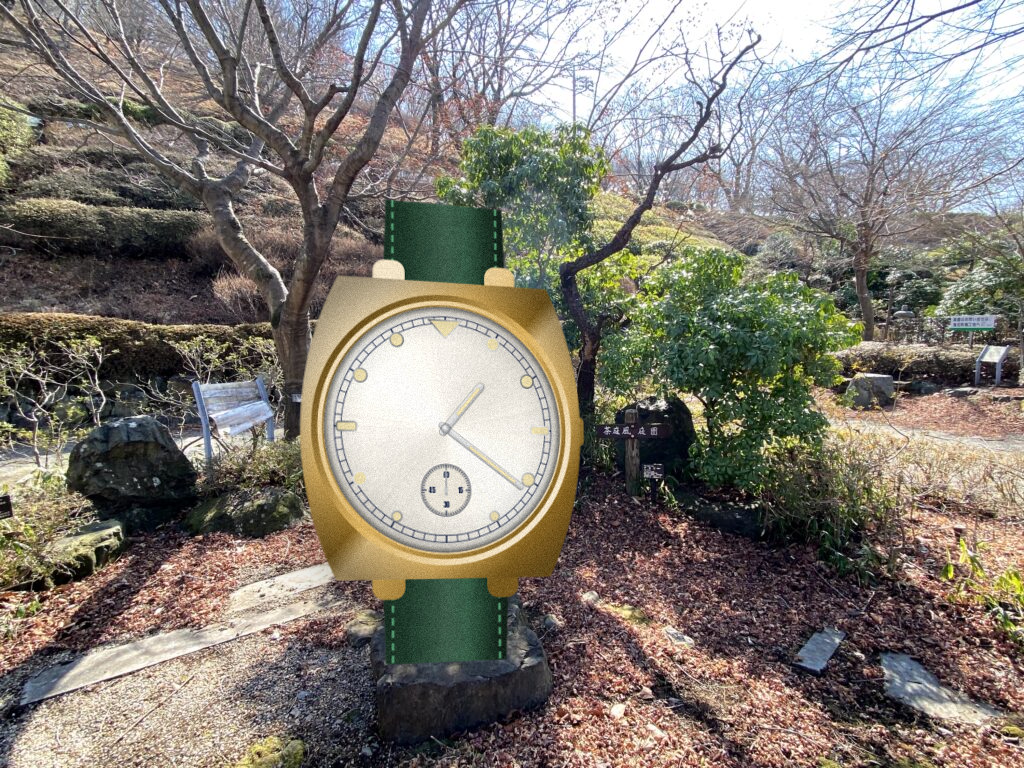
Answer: 1,21
